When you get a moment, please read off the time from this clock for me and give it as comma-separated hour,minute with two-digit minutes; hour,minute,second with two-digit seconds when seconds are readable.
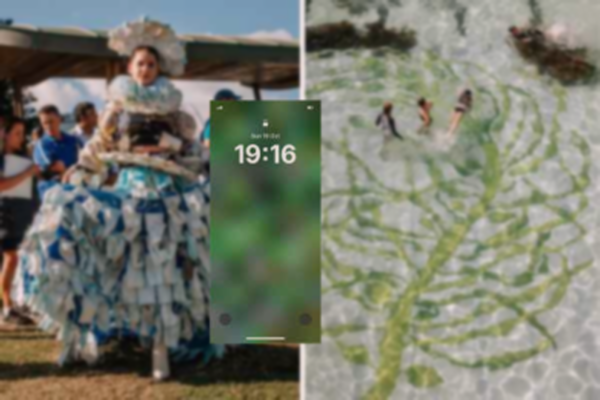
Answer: 19,16
